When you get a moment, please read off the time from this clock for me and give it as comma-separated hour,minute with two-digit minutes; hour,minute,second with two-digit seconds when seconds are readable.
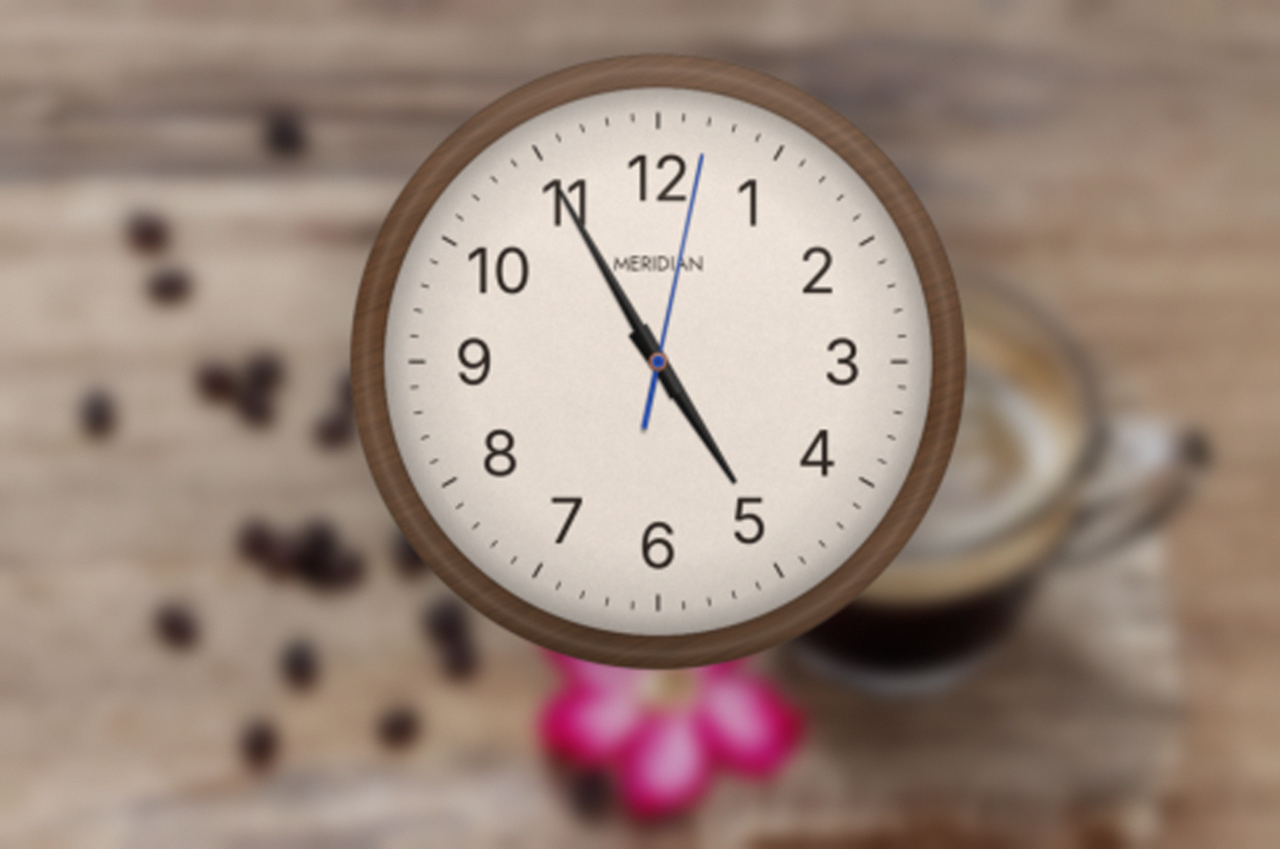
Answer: 4,55,02
